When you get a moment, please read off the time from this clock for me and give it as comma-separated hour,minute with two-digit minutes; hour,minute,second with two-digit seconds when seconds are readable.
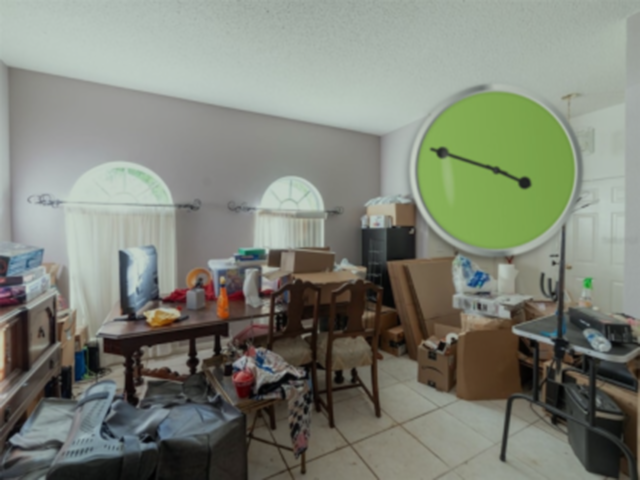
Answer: 3,48
